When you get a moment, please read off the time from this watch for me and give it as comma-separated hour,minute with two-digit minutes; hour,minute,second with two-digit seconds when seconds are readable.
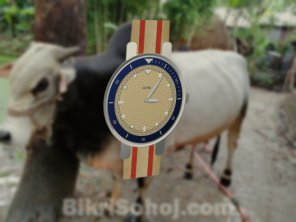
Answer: 3,06
